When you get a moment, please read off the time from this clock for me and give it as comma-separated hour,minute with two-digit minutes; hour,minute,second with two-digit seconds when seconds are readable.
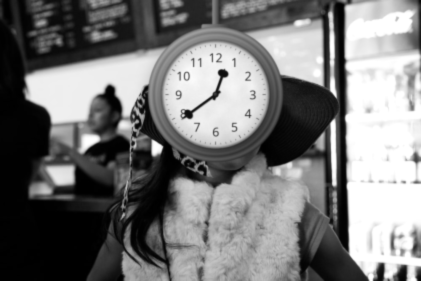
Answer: 12,39
